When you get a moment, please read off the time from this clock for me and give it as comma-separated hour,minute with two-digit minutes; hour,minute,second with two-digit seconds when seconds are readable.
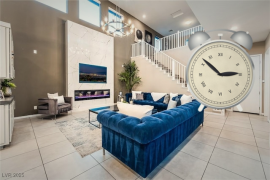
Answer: 2,52
